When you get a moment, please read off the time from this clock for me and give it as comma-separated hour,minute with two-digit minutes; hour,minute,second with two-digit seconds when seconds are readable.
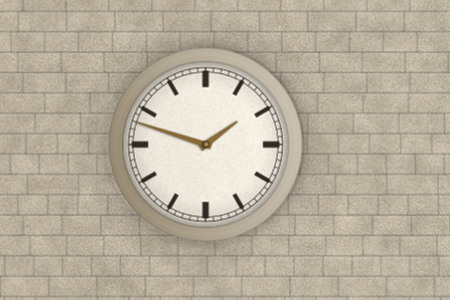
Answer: 1,48
